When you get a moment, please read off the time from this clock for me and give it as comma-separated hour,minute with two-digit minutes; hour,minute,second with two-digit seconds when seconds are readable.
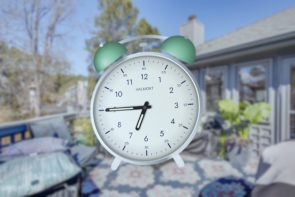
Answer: 6,45
